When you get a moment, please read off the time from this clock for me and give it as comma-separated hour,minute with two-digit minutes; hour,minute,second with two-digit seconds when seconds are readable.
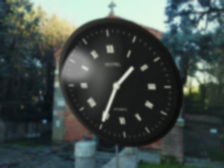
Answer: 1,35
